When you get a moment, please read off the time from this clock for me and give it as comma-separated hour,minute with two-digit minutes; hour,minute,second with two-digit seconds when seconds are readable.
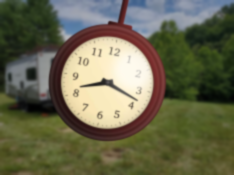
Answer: 8,18
